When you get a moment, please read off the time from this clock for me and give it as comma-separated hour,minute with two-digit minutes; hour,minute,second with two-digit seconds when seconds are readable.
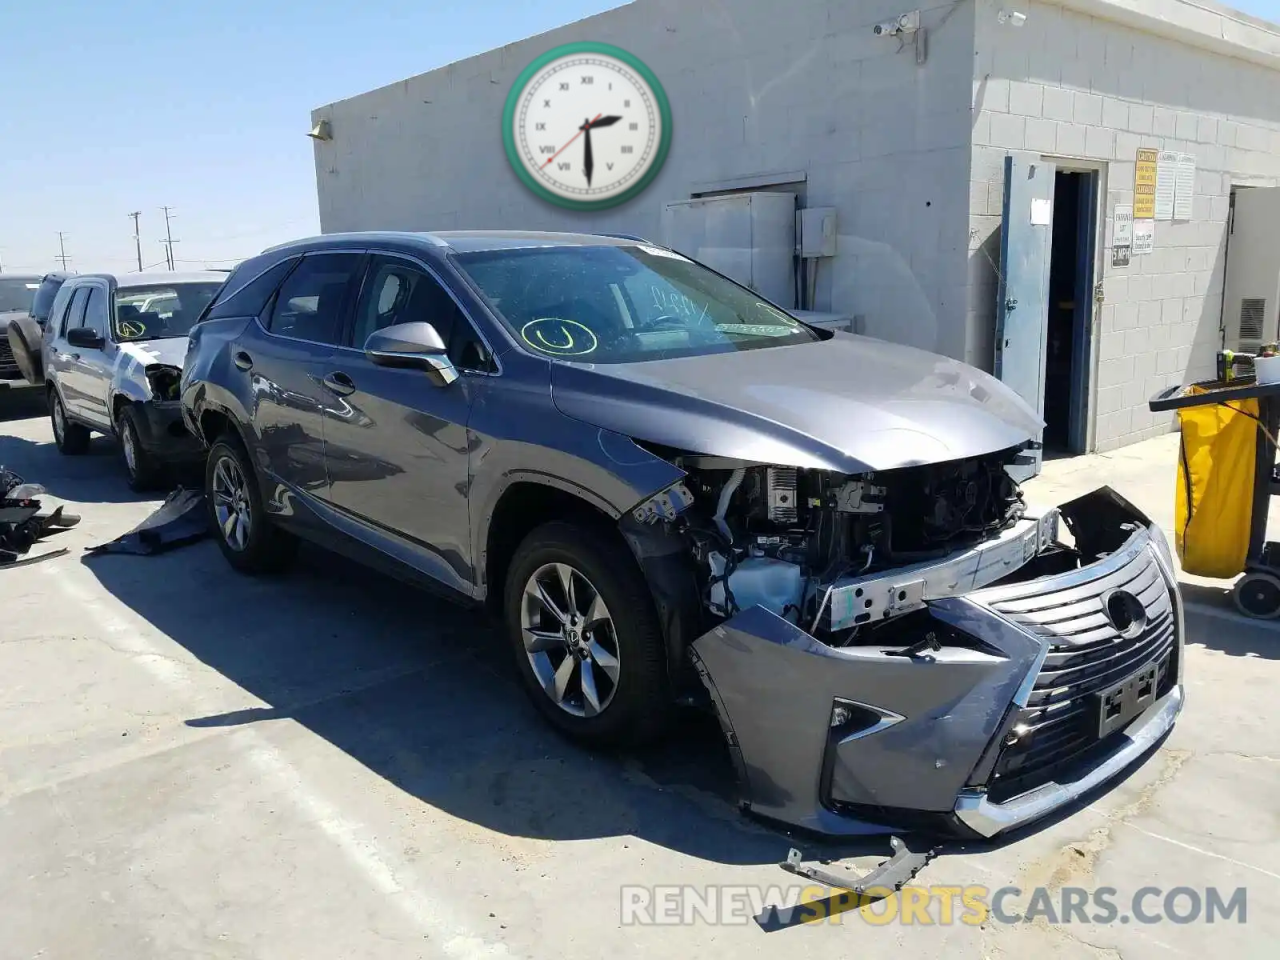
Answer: 2,29,38
